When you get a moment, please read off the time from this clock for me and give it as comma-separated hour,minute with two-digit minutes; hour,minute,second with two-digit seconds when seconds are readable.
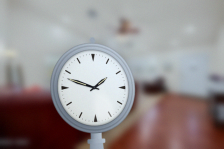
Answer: 1,48
